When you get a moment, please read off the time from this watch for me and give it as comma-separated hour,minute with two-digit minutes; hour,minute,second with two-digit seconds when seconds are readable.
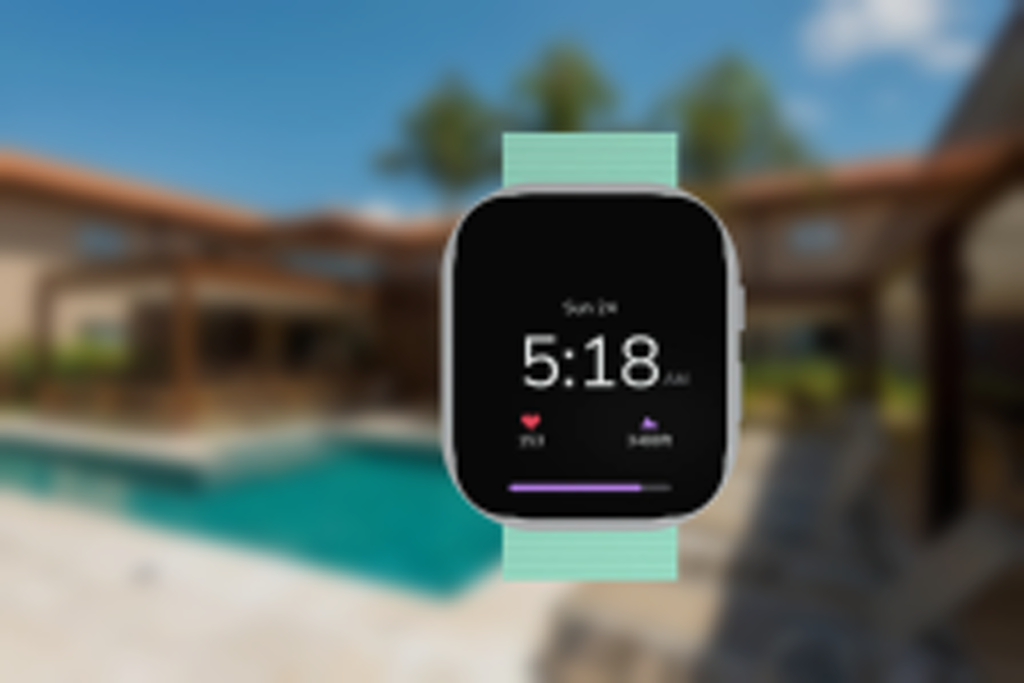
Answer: 5,18
